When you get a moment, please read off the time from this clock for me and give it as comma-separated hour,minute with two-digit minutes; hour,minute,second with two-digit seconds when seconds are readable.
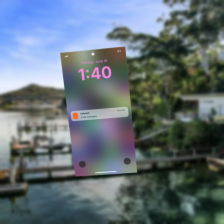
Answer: 1,40
